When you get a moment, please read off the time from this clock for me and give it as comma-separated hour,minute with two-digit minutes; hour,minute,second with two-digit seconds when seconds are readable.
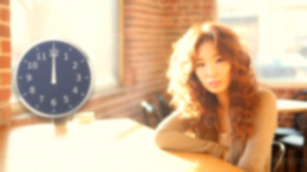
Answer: 12,00
